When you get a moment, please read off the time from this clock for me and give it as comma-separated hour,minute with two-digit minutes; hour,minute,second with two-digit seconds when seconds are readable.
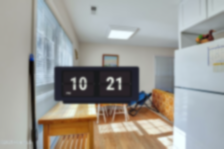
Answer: 10,21
